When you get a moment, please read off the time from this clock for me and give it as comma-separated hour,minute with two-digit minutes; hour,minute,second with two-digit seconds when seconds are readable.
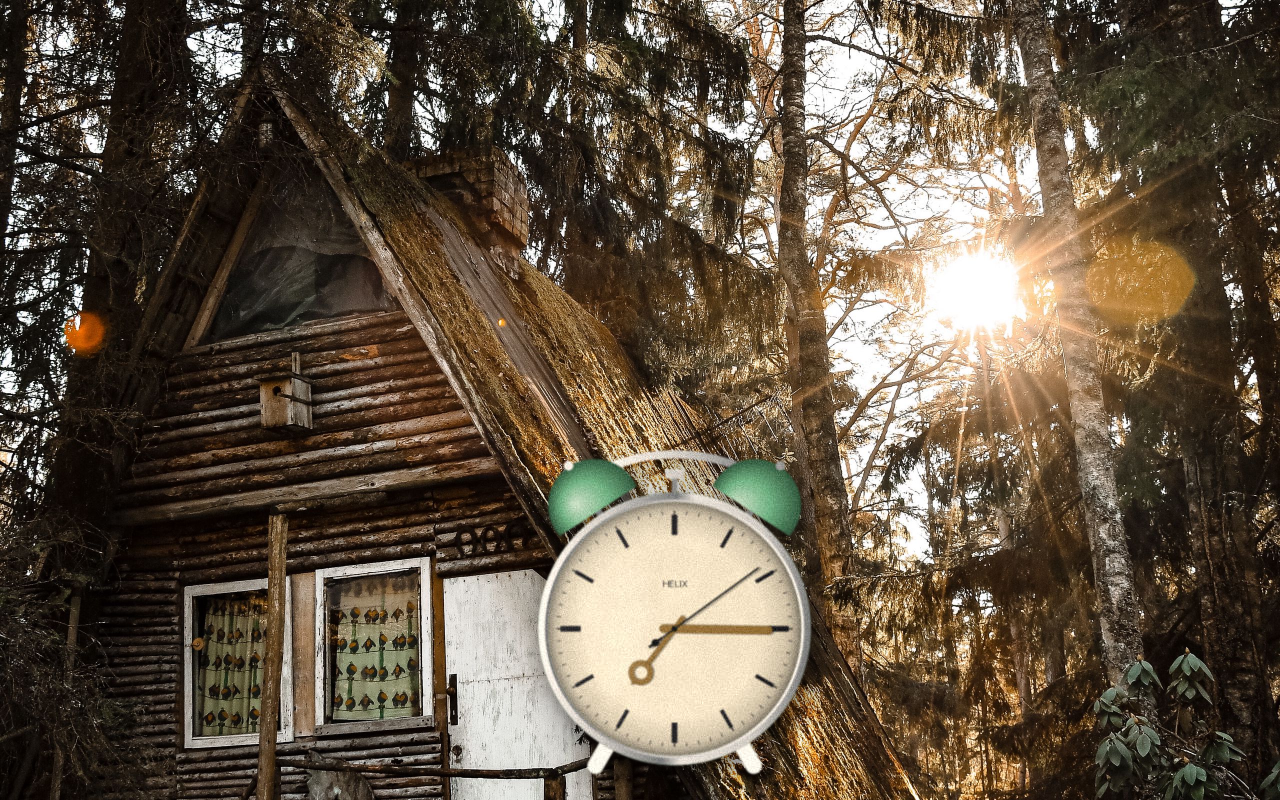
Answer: 7,15,09
